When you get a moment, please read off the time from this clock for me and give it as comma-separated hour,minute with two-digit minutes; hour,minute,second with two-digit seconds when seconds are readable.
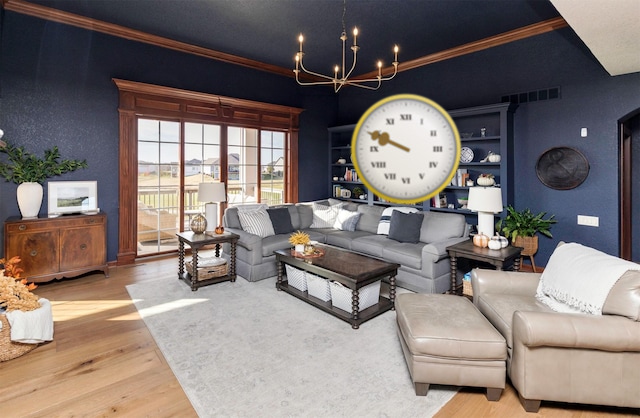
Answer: 9,49
